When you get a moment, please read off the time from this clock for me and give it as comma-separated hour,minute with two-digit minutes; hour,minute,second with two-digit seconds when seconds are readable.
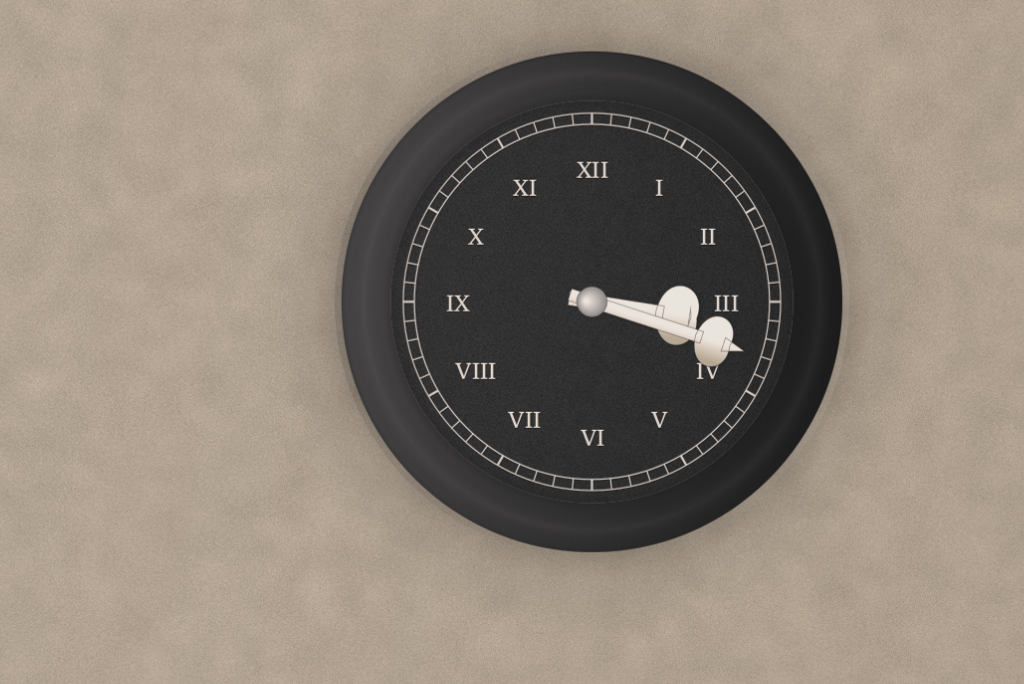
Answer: 3,18
